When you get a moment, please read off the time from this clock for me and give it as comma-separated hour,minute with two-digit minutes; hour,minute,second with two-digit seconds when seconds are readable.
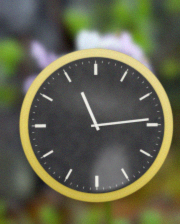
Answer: 11,14
